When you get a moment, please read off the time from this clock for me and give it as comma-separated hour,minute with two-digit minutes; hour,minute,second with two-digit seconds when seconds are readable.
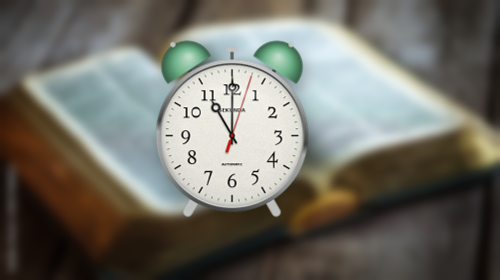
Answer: 11,00,03
